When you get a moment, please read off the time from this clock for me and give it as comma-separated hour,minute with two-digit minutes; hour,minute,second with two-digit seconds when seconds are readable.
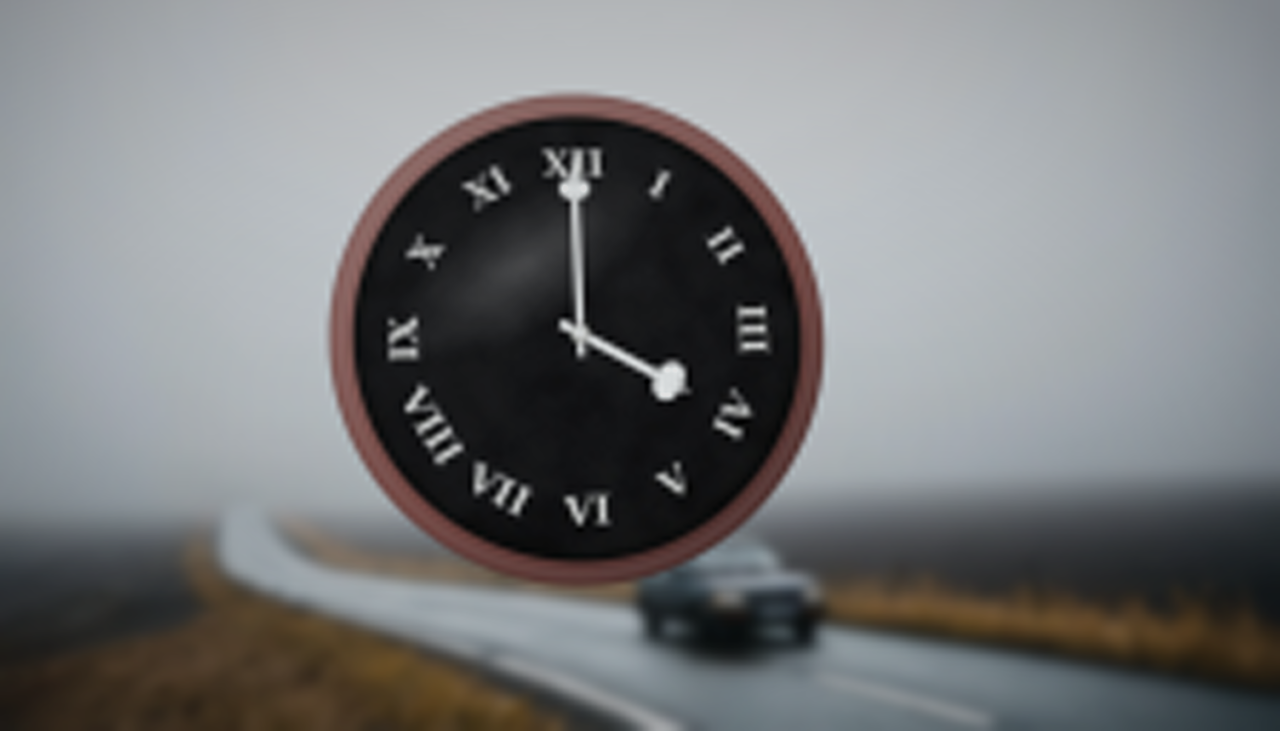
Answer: 4,00
